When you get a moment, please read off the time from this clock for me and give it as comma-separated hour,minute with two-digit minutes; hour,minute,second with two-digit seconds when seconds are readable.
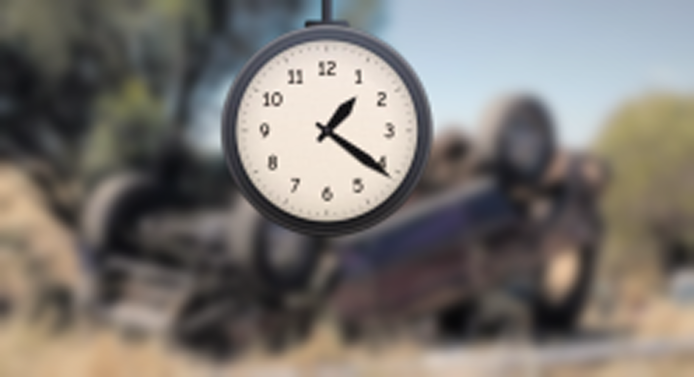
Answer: 1,21
